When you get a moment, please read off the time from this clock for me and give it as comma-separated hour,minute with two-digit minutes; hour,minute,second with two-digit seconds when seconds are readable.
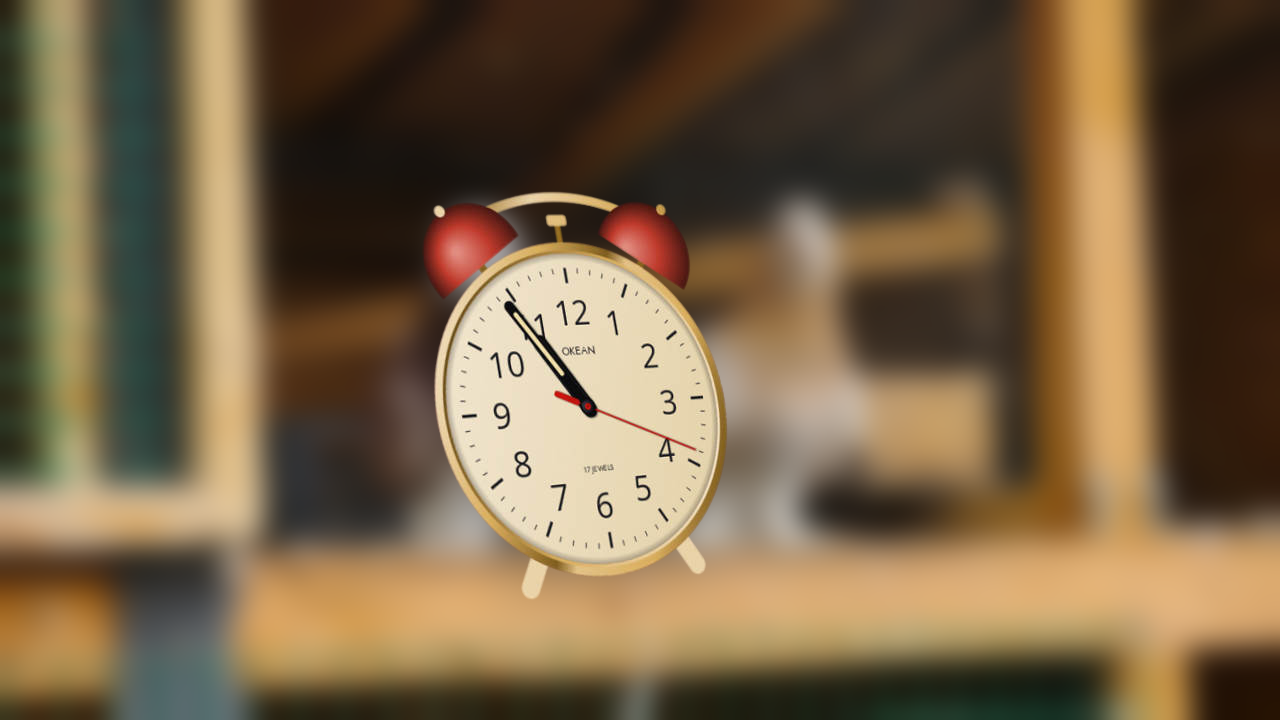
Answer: 10,54,19
